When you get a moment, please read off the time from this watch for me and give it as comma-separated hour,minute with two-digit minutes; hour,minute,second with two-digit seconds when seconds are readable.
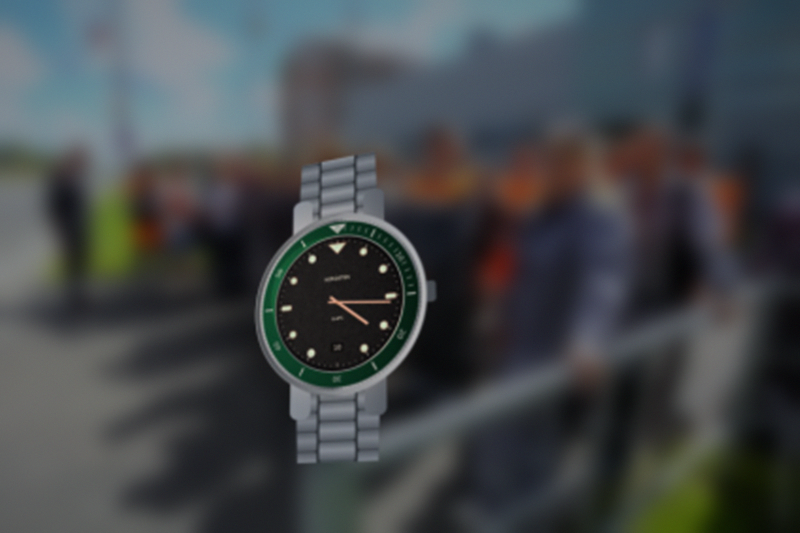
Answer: 4,16
